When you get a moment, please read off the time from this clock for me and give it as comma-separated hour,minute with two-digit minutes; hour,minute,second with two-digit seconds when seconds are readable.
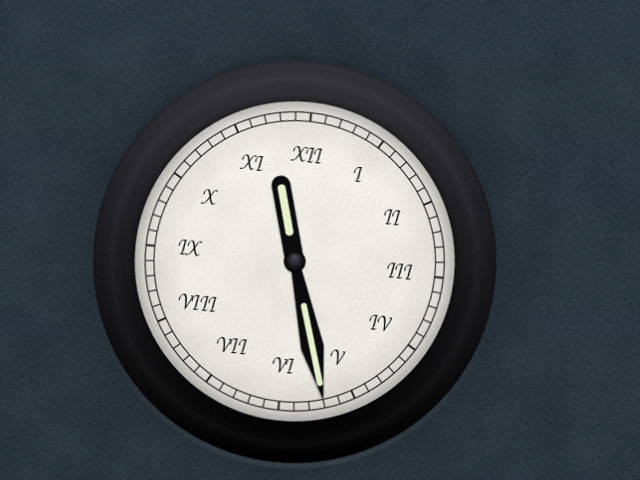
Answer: 11,27
